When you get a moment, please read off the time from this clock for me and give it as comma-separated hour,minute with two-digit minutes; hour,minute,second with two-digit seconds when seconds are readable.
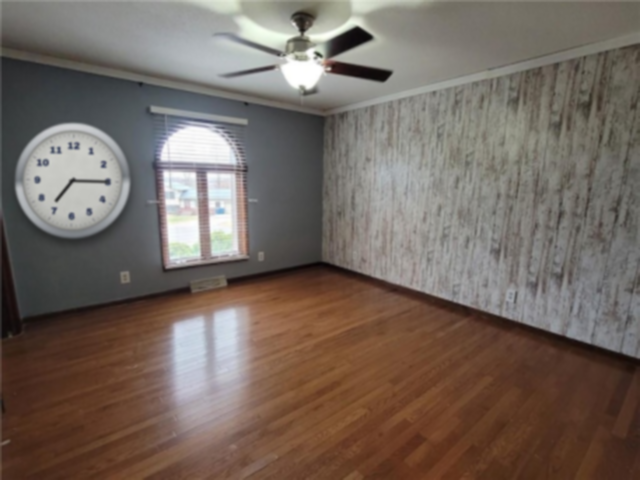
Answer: 7,15
